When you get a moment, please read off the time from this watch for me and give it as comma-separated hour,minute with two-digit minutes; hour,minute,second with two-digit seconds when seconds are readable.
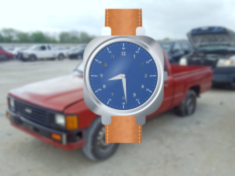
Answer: 8,29
